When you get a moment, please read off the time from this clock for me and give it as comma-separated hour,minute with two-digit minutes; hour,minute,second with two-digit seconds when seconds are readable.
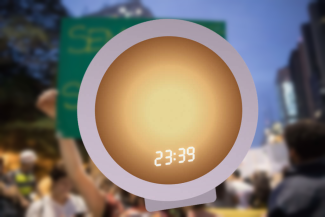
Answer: 23,39
